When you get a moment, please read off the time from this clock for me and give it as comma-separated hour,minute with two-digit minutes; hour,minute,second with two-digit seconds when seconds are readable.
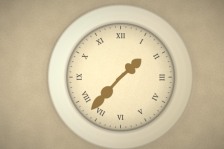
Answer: 1,37
